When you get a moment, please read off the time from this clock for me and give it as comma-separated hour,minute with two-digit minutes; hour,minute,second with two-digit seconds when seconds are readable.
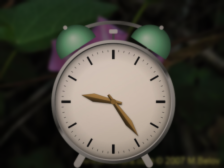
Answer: 9,24
